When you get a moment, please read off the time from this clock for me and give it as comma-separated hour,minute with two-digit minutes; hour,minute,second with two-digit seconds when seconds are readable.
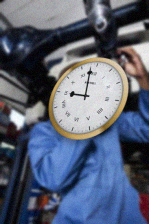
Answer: 8,58
